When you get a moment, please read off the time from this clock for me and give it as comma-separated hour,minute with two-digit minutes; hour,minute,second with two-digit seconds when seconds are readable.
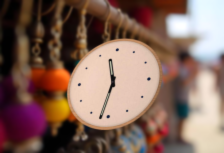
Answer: 11,32
